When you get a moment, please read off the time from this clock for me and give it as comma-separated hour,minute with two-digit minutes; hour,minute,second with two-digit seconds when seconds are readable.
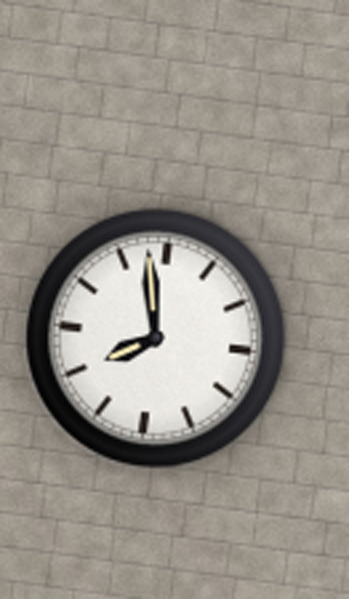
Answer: 7,58
